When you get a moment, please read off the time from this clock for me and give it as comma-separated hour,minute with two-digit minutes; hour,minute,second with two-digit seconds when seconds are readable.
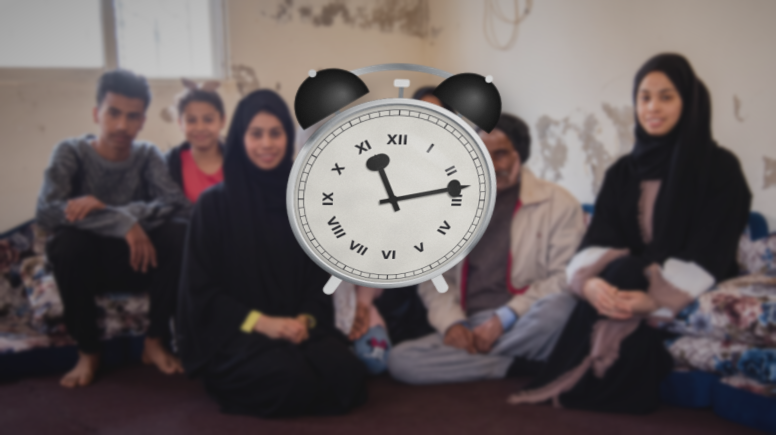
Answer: 11,13
